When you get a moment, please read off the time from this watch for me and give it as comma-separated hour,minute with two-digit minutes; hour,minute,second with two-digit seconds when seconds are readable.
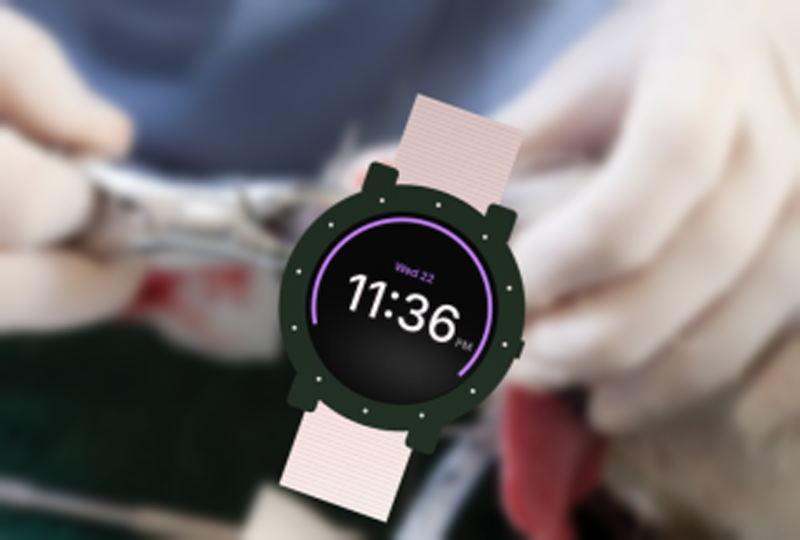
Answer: 11,36
